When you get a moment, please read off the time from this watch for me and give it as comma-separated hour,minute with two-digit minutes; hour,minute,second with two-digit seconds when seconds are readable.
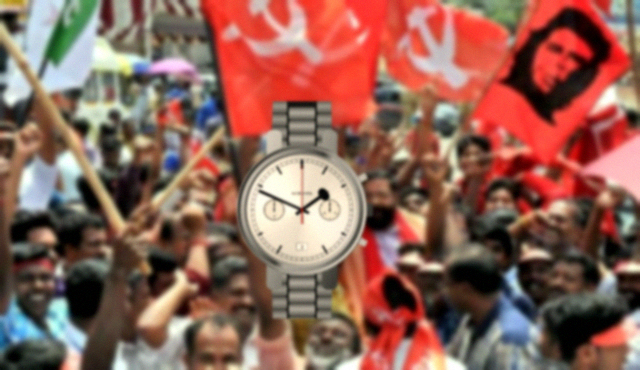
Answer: 1,49
